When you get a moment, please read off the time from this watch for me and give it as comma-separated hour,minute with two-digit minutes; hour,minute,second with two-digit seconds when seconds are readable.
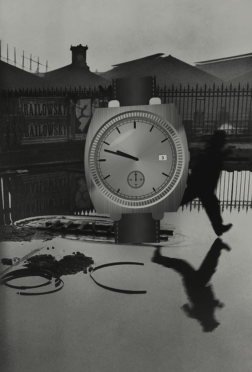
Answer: 9,48
